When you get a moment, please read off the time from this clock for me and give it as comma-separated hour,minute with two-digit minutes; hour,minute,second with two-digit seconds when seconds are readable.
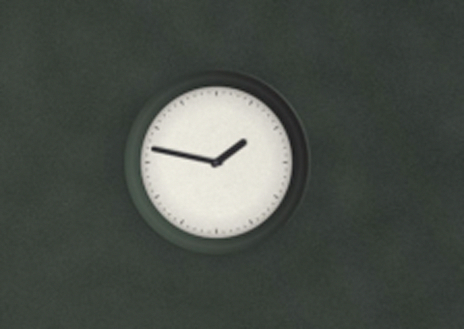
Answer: 1,47
